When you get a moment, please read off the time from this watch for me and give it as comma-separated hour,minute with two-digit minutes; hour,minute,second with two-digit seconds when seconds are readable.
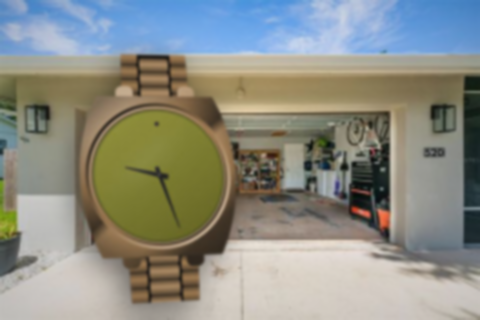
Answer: 9,27
